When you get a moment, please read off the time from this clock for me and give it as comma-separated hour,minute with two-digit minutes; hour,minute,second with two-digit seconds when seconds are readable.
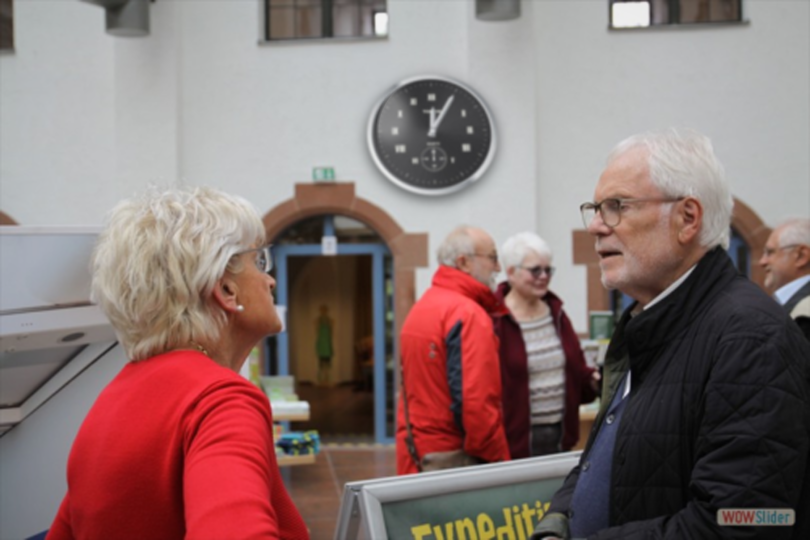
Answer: 12,05
